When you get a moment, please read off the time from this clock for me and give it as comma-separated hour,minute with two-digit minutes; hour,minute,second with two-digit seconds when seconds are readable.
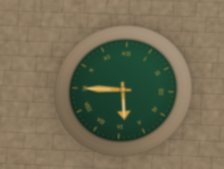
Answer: 5,45
